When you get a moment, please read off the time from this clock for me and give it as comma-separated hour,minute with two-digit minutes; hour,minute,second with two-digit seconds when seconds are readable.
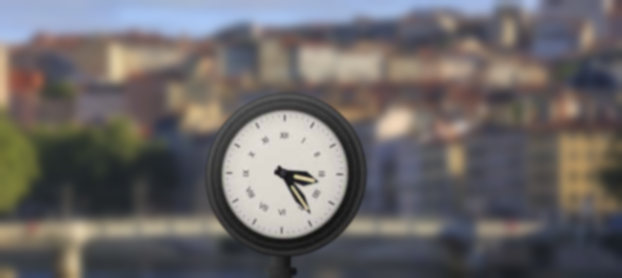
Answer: 3,24
